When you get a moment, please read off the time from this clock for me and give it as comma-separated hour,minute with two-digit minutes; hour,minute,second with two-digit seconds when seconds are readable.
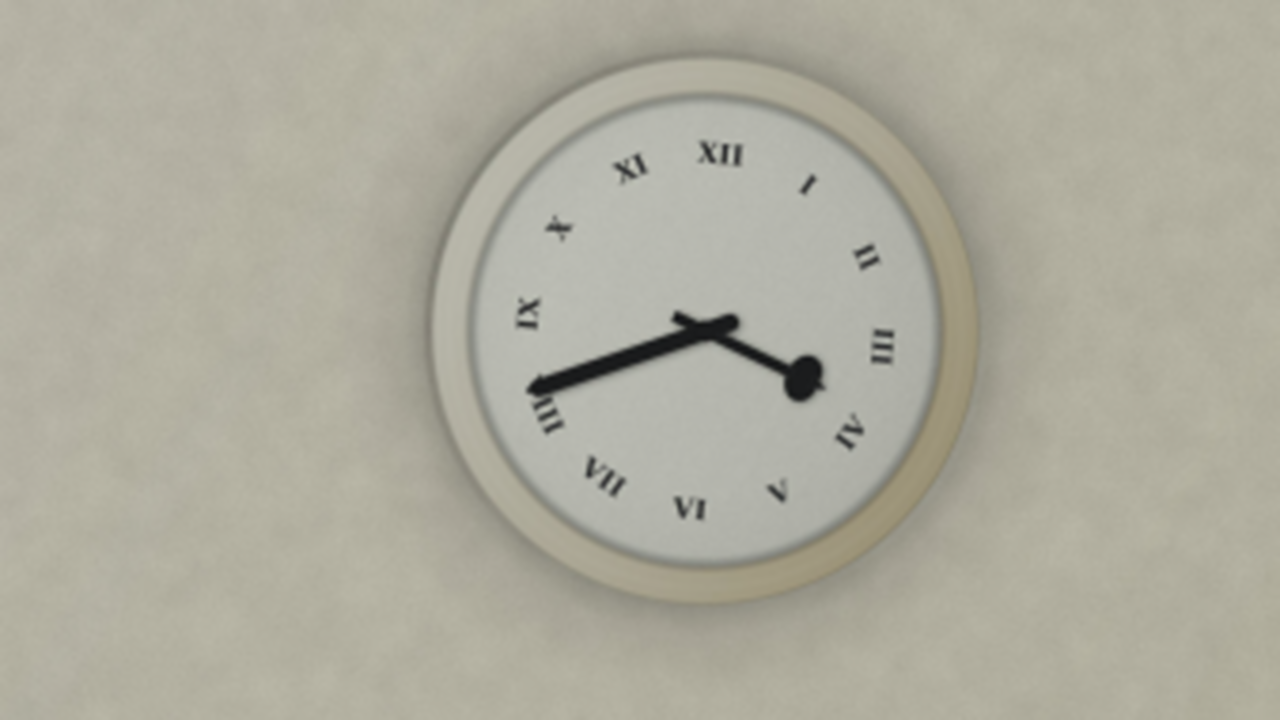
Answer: 3,41
